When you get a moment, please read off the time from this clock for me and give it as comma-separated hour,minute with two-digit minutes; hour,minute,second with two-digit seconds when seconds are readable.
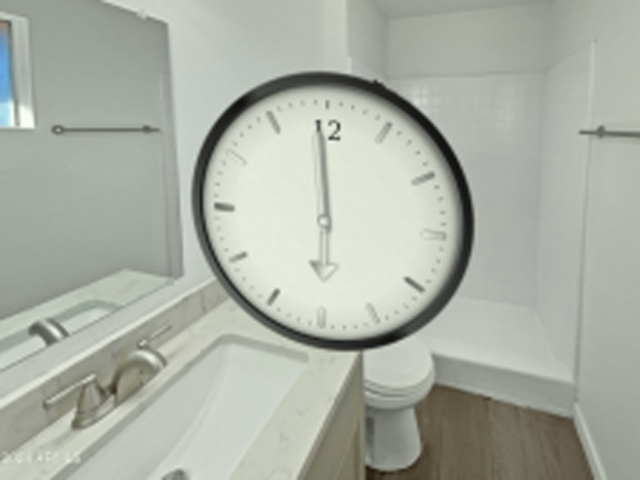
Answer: 5,59
